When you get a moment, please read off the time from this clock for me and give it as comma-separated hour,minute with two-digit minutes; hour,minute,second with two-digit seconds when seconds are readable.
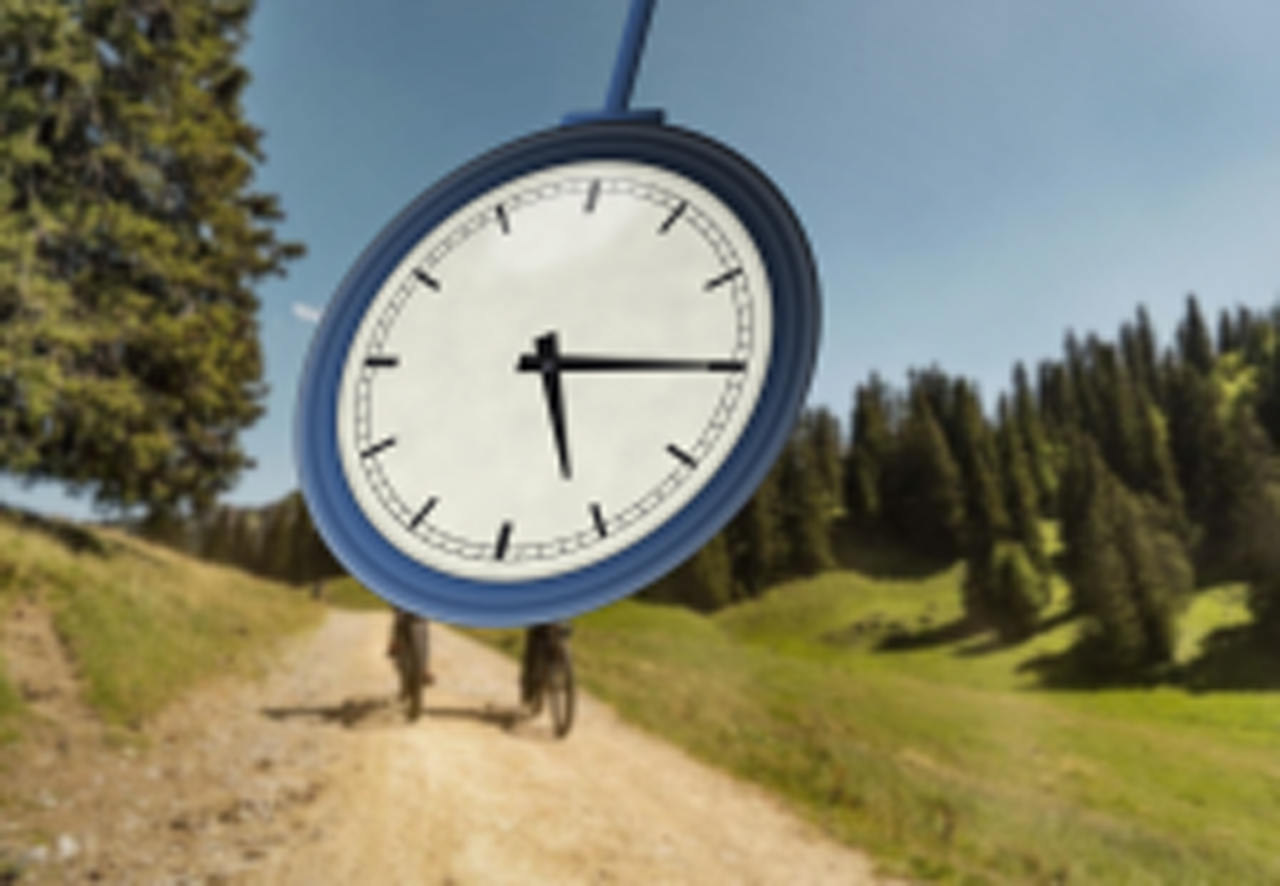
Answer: 5,15
